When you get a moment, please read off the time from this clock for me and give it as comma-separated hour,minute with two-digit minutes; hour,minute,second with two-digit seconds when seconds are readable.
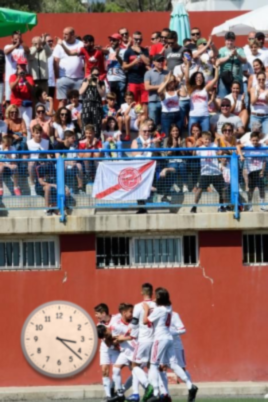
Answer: 3,22
